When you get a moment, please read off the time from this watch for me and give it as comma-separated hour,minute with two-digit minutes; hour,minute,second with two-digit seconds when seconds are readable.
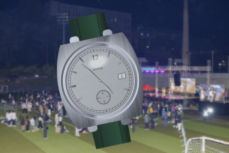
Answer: 4,54
